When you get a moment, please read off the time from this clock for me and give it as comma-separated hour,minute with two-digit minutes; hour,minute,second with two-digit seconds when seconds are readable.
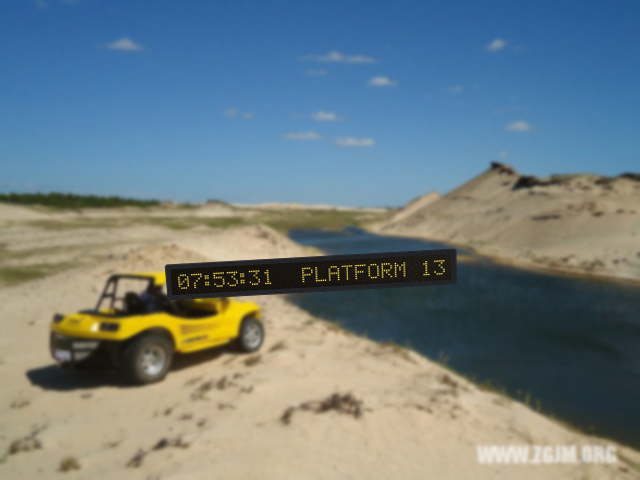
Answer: 7,53,31
